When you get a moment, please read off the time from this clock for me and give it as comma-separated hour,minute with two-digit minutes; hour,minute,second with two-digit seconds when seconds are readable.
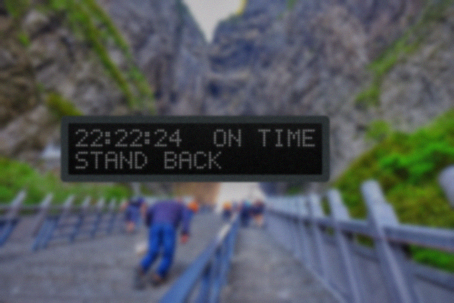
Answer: 22,22,24
